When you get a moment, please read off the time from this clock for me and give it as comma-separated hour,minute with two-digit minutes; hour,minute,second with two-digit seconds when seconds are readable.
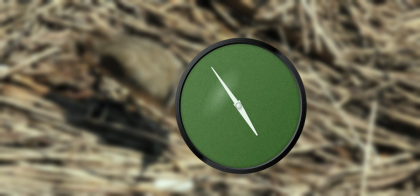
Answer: 4,54
